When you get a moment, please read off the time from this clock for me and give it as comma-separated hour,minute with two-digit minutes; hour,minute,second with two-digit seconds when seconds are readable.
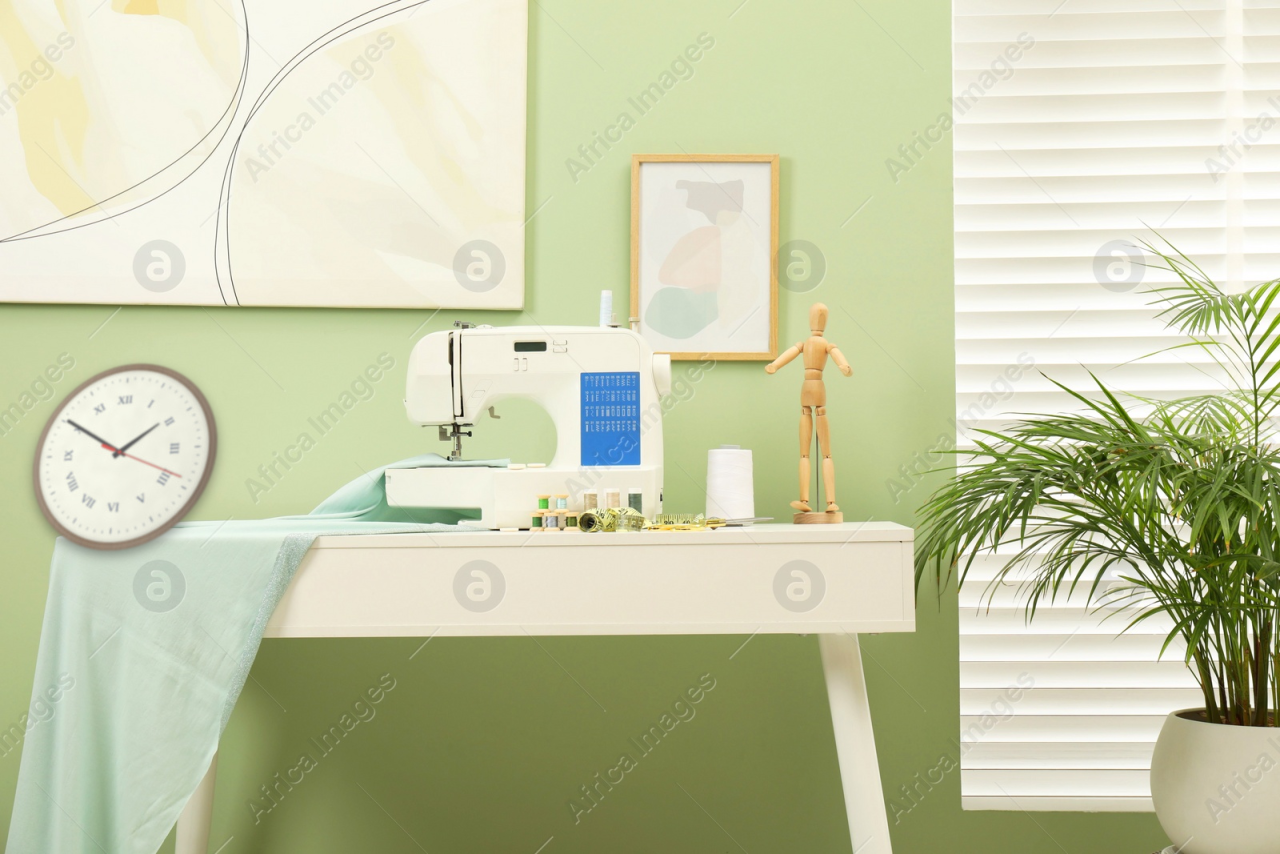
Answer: 1,50,19
